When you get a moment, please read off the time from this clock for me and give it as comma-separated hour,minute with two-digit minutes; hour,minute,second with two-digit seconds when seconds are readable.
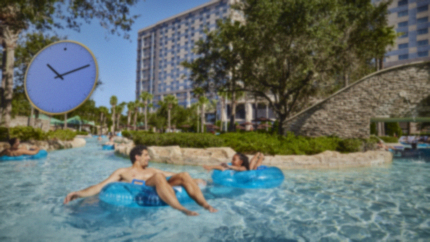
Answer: 10,11
